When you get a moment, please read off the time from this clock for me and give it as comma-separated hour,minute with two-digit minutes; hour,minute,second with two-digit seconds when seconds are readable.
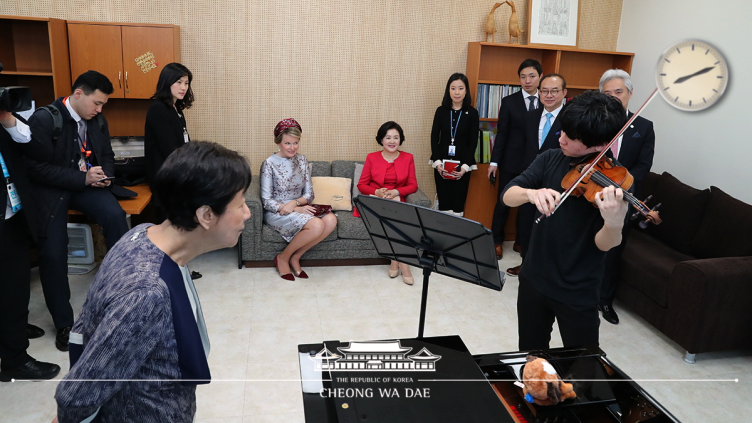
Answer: 8,11
